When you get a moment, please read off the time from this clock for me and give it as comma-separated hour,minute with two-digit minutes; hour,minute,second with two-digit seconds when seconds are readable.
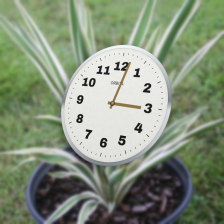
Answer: 3,02
